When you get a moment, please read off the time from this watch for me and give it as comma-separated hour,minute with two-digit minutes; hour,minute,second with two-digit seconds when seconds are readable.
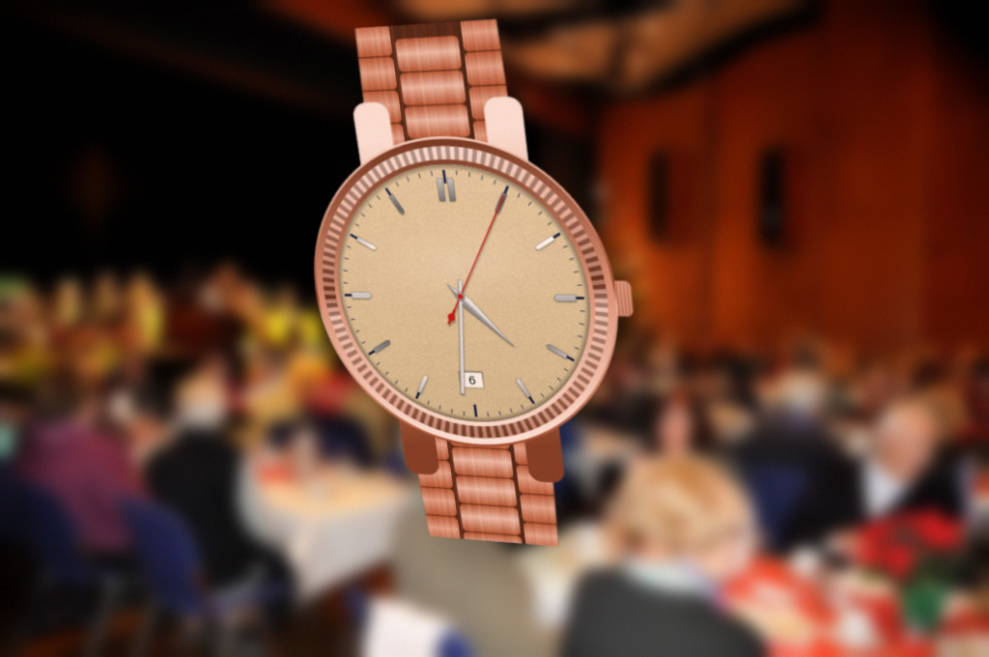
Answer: 4,31,05
